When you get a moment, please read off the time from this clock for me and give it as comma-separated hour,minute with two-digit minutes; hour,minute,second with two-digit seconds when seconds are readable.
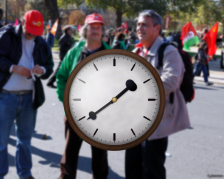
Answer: 1,39
